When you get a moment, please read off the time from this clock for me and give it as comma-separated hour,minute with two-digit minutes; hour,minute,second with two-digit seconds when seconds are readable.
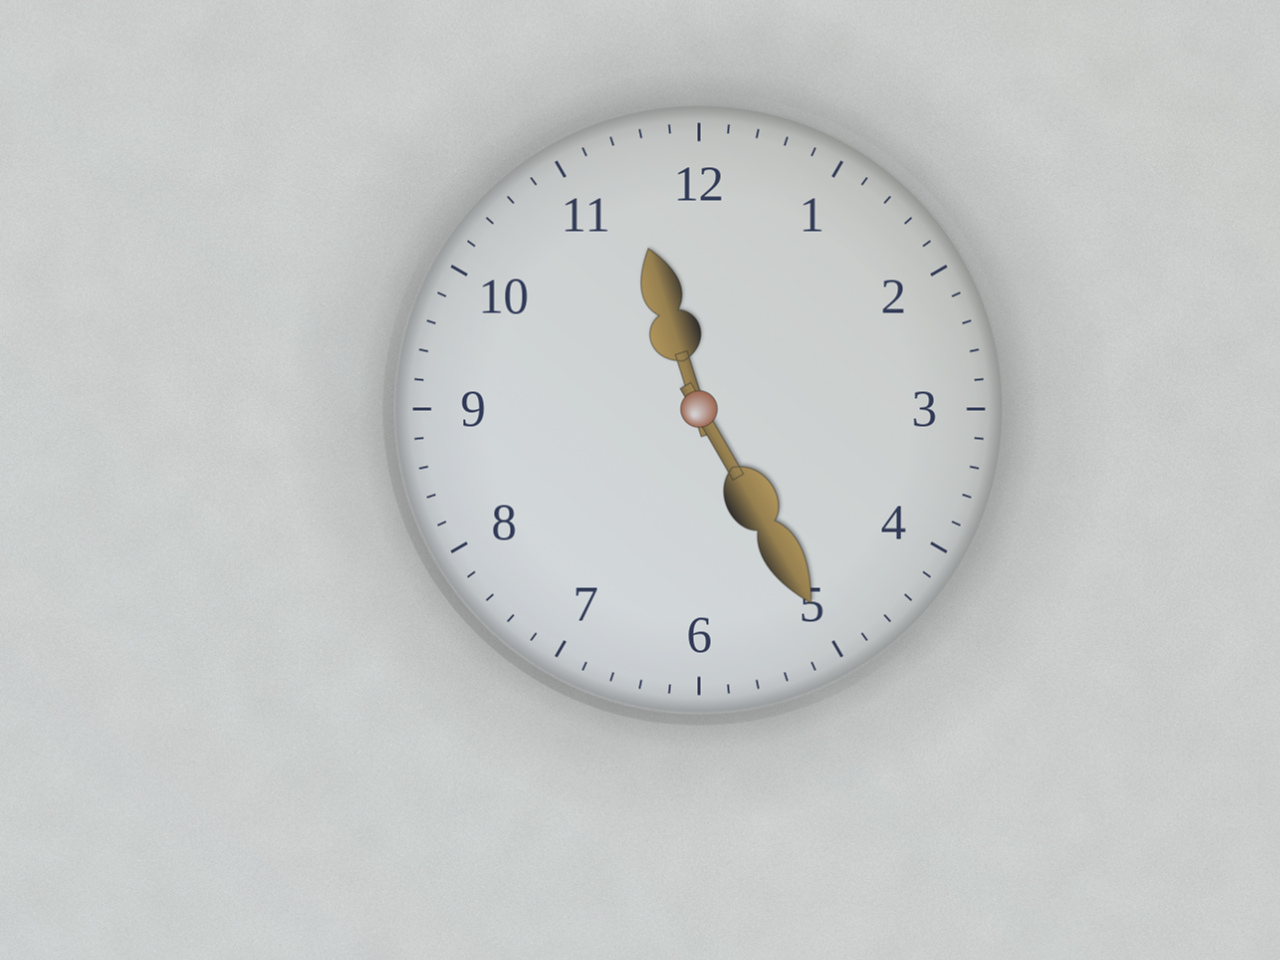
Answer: 11,25
